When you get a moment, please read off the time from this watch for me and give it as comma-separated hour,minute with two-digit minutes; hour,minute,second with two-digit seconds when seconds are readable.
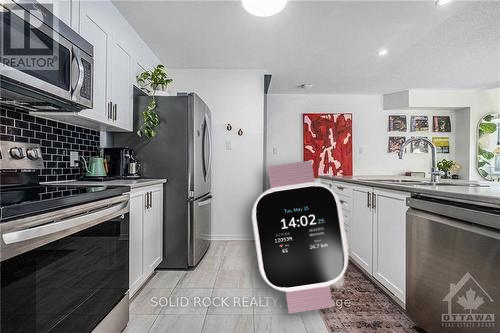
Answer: 14,02
